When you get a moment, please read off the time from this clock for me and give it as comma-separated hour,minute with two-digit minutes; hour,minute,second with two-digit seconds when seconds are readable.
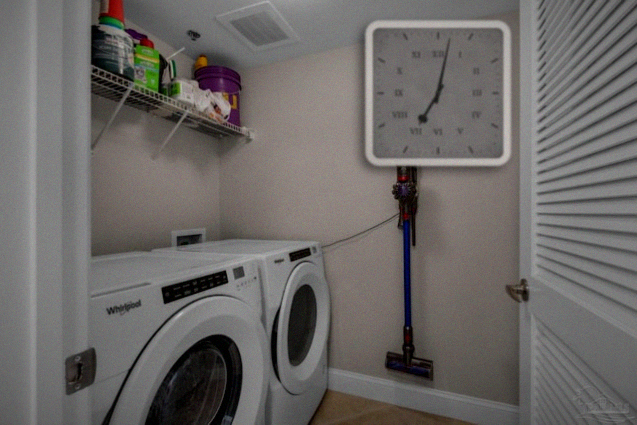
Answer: 7,02
